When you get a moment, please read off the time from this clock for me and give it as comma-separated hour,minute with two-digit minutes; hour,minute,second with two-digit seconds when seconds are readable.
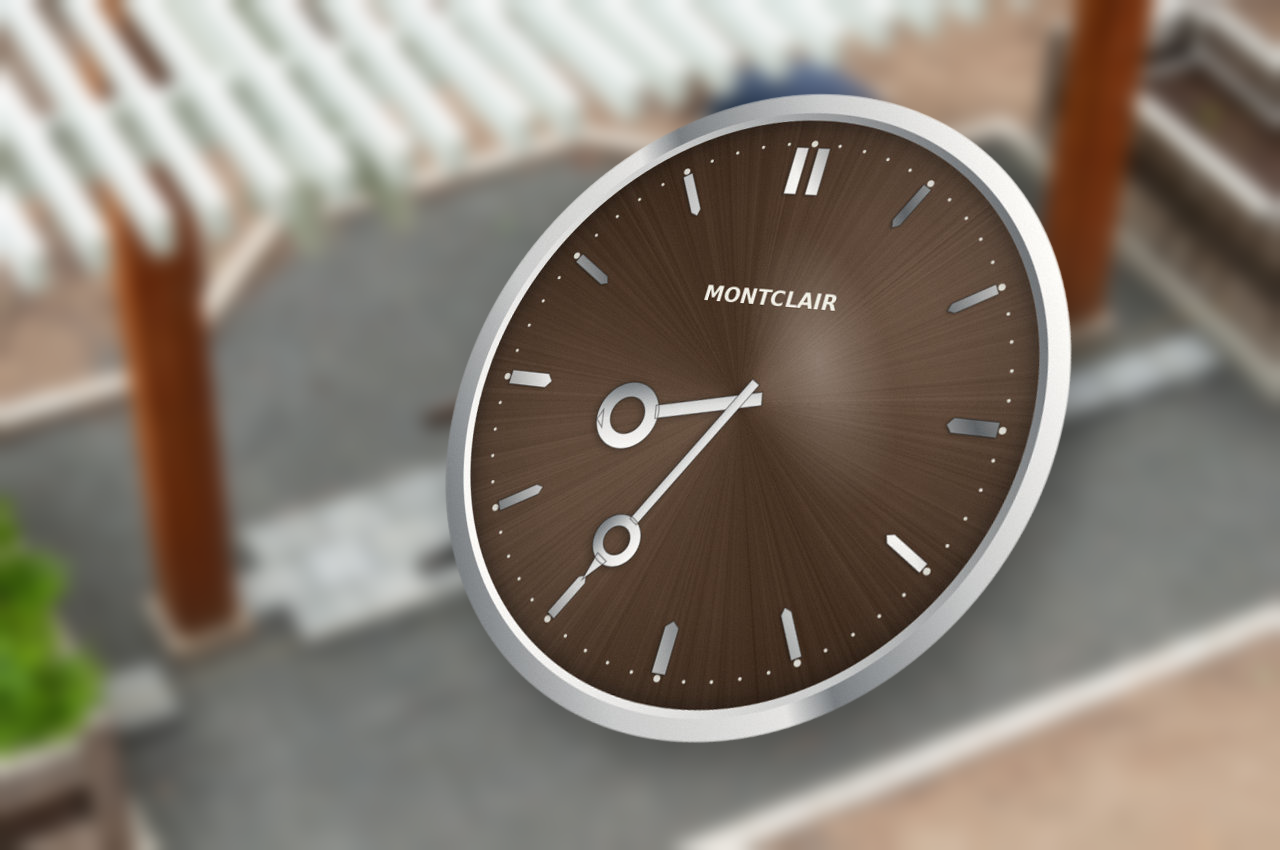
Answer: 8,35
